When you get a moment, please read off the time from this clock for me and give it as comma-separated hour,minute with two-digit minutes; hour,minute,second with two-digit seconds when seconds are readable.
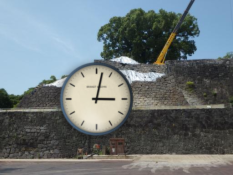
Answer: 3,02
